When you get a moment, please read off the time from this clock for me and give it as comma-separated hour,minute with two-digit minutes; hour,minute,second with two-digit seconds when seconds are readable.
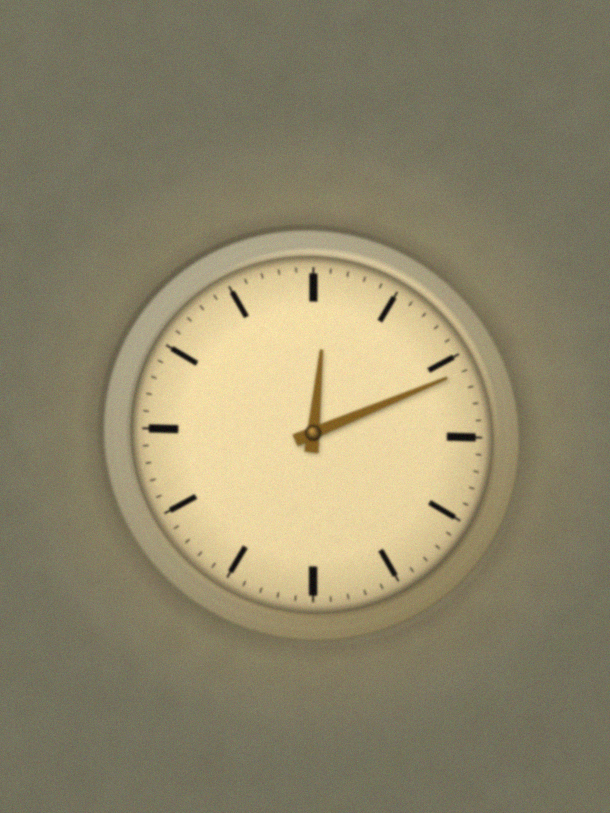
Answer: 12,11
